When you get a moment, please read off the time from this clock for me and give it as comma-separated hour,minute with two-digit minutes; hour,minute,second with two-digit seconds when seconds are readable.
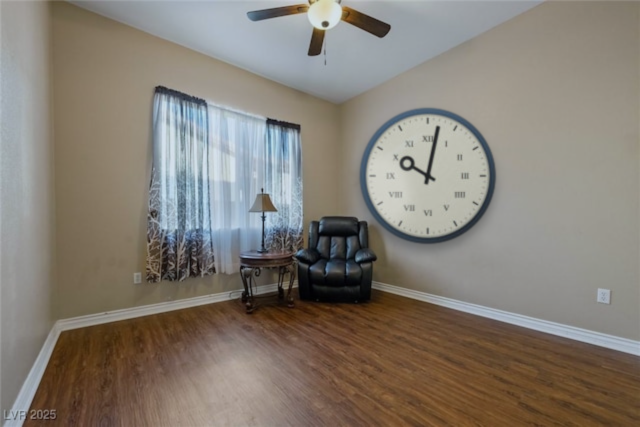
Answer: 10,02
